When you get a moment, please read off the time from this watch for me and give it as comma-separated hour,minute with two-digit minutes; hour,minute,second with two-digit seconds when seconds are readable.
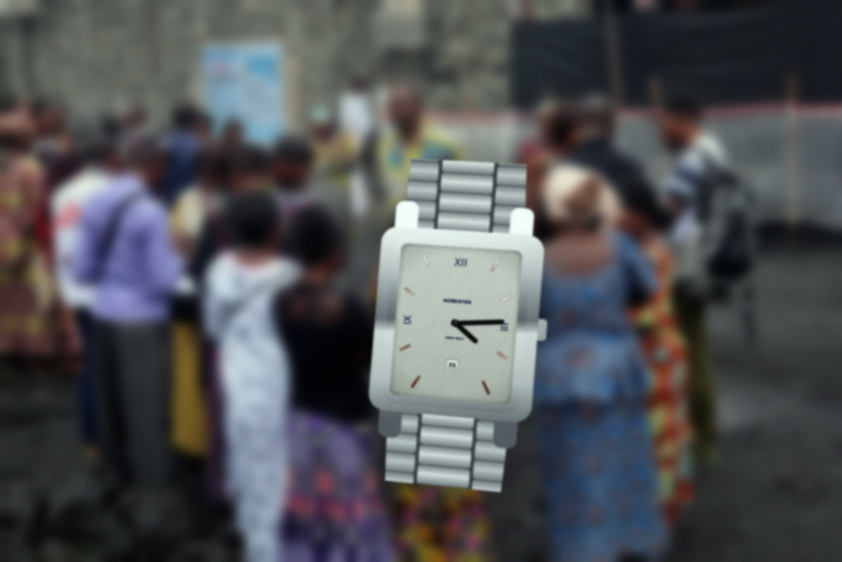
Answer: 4,14
